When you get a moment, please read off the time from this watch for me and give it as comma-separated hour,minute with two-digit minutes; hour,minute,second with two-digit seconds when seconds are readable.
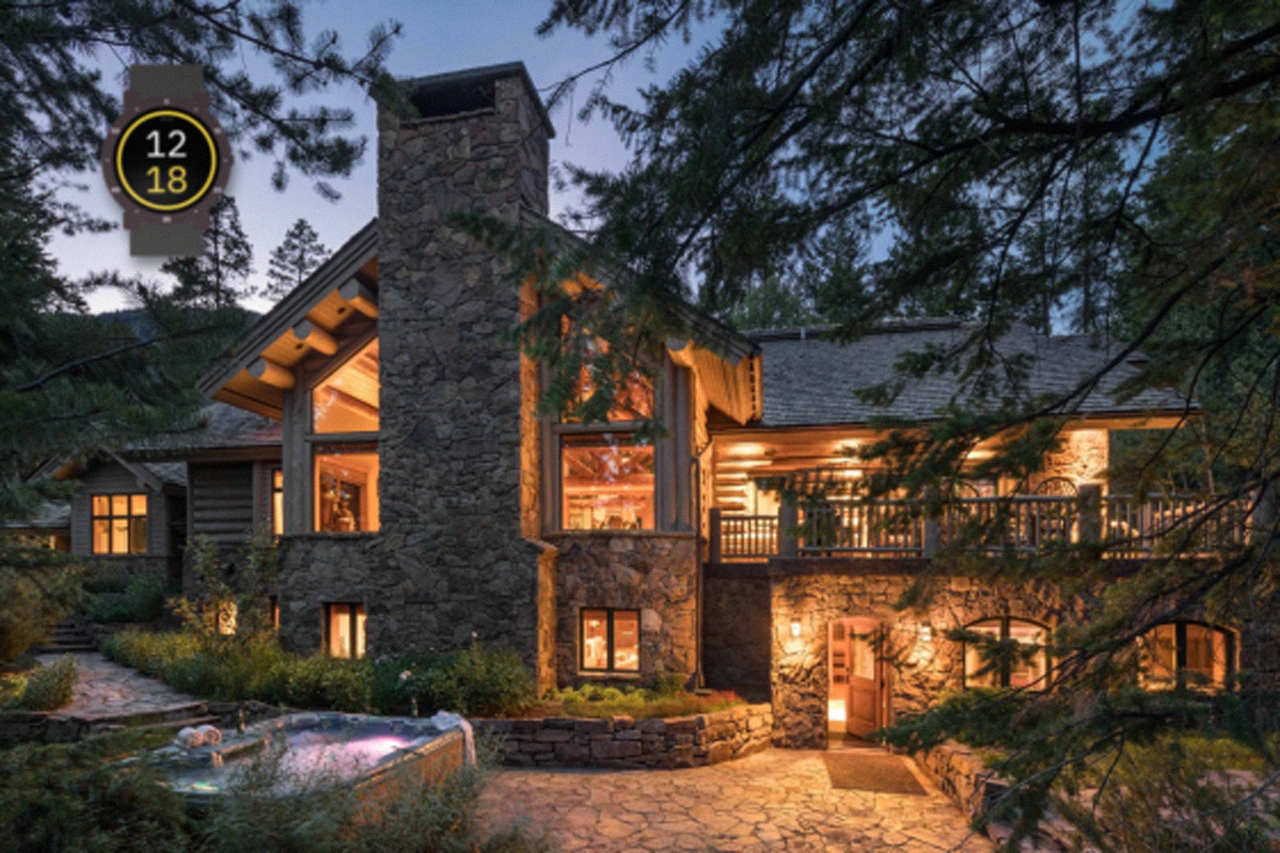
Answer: 12,18
